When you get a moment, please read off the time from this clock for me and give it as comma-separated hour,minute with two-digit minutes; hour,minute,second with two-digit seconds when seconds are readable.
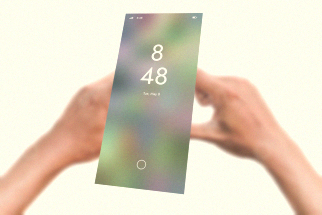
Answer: 8,48
